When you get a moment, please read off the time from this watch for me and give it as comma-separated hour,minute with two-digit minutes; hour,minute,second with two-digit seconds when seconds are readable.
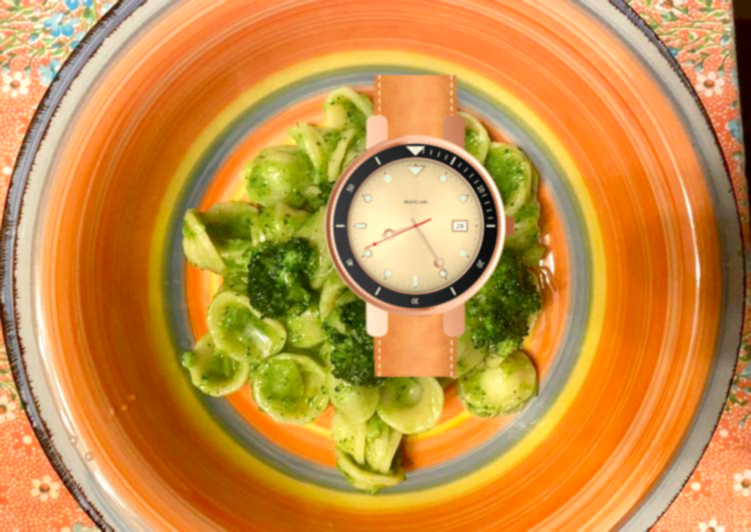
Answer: 8,24,41
